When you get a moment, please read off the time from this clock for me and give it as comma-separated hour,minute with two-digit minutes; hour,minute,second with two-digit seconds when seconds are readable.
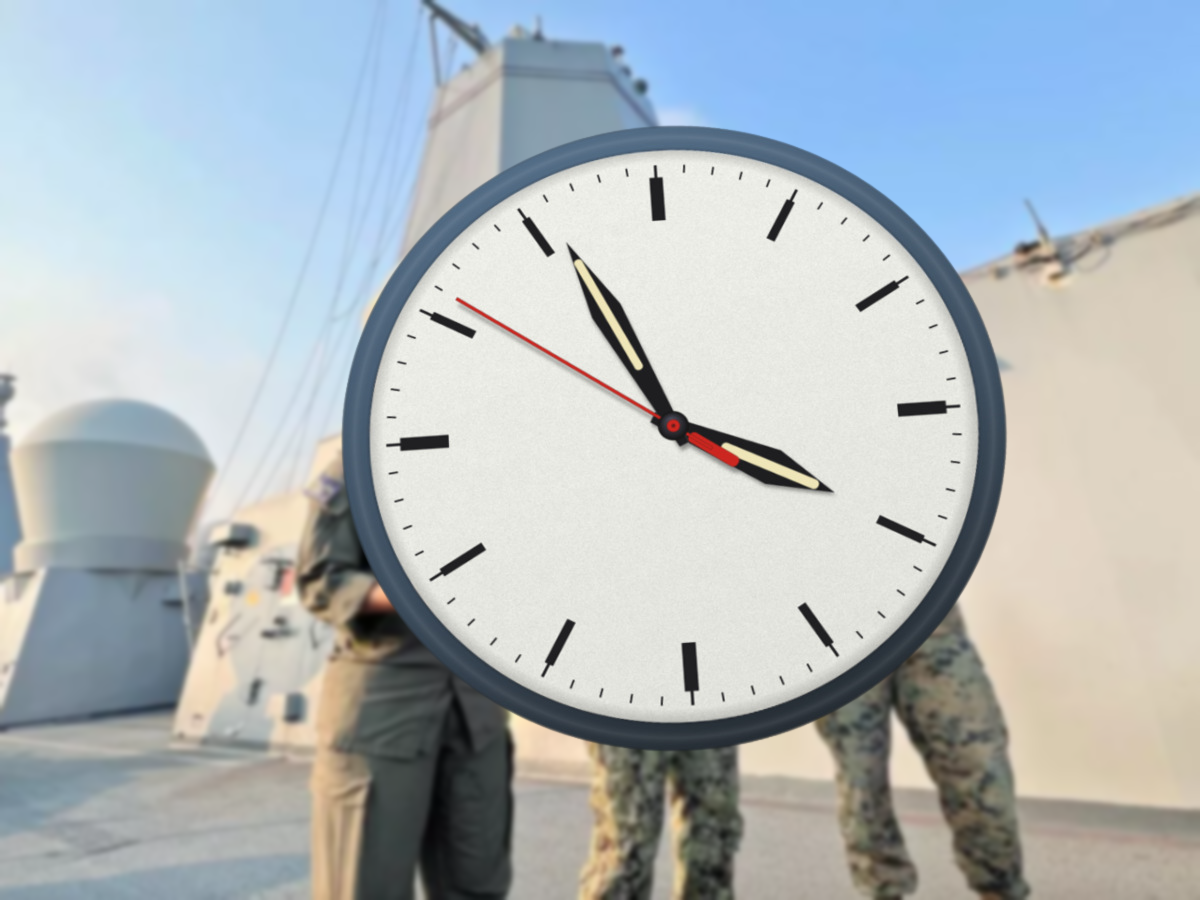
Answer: 3,55,51
